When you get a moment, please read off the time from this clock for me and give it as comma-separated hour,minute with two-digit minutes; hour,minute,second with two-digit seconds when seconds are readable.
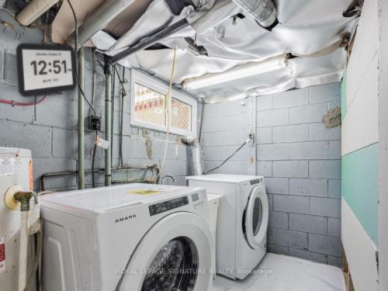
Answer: 12,51
